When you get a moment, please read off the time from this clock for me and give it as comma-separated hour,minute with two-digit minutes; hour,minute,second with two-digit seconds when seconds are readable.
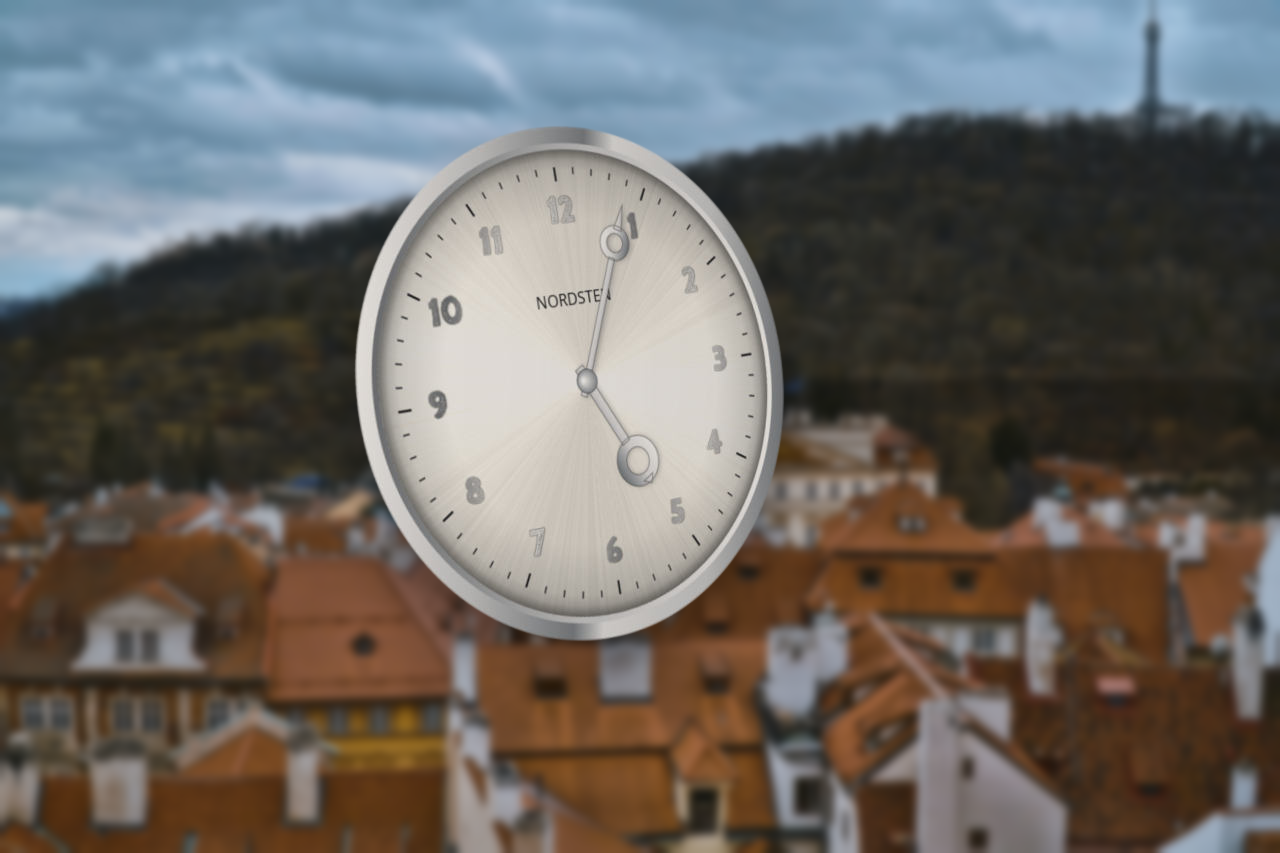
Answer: 5,04
